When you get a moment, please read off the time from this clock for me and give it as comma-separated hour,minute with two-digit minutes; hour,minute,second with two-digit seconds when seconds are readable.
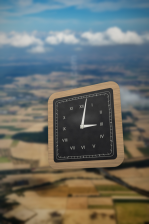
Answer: 3,02
